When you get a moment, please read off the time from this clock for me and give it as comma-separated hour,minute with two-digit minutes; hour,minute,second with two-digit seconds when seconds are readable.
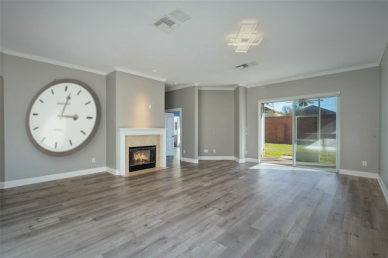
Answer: 3,02
